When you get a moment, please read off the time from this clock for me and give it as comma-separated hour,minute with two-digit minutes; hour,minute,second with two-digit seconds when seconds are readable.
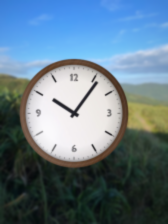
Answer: 10,06
